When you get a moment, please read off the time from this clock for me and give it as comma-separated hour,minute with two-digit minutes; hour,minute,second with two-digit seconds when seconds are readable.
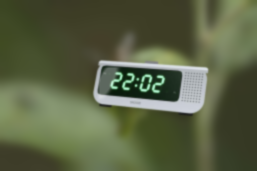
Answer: 22,02
